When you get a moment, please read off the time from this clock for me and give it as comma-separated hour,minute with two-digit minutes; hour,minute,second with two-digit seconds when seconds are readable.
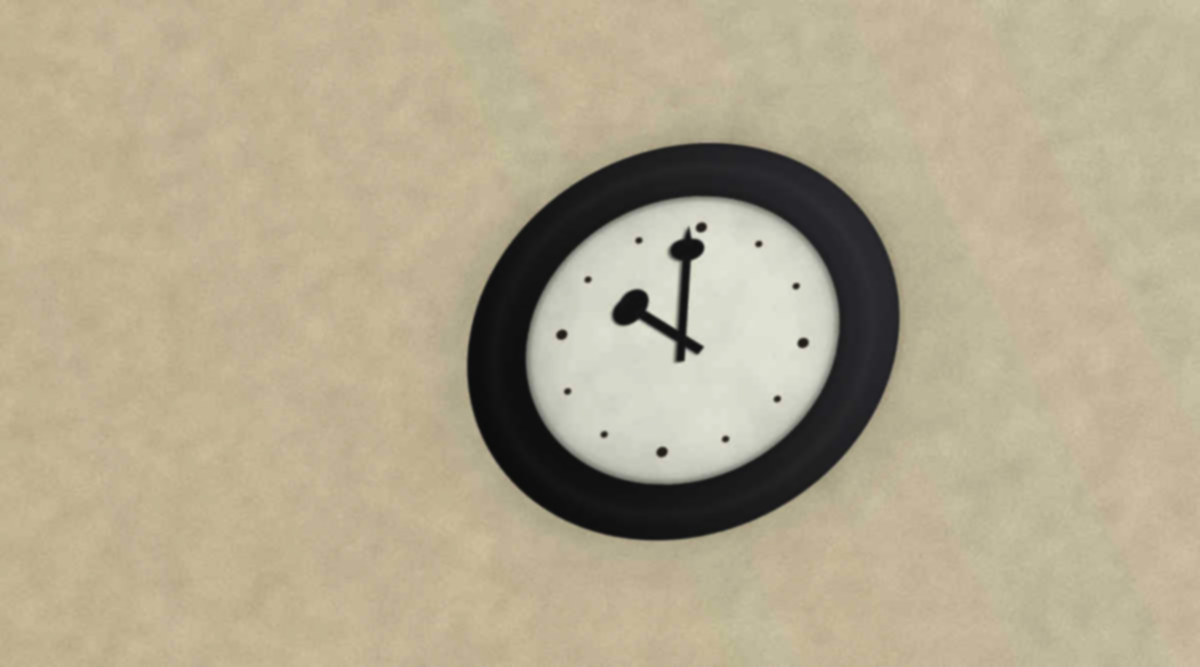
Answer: 9,59
